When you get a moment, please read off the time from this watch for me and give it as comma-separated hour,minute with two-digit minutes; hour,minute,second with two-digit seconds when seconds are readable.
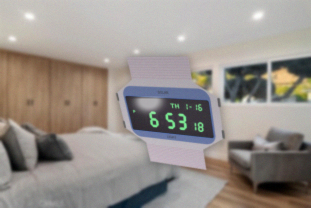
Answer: 6,53,18
